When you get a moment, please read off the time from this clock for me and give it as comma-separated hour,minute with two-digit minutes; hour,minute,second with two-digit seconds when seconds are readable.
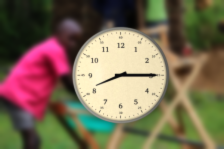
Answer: 8,15
